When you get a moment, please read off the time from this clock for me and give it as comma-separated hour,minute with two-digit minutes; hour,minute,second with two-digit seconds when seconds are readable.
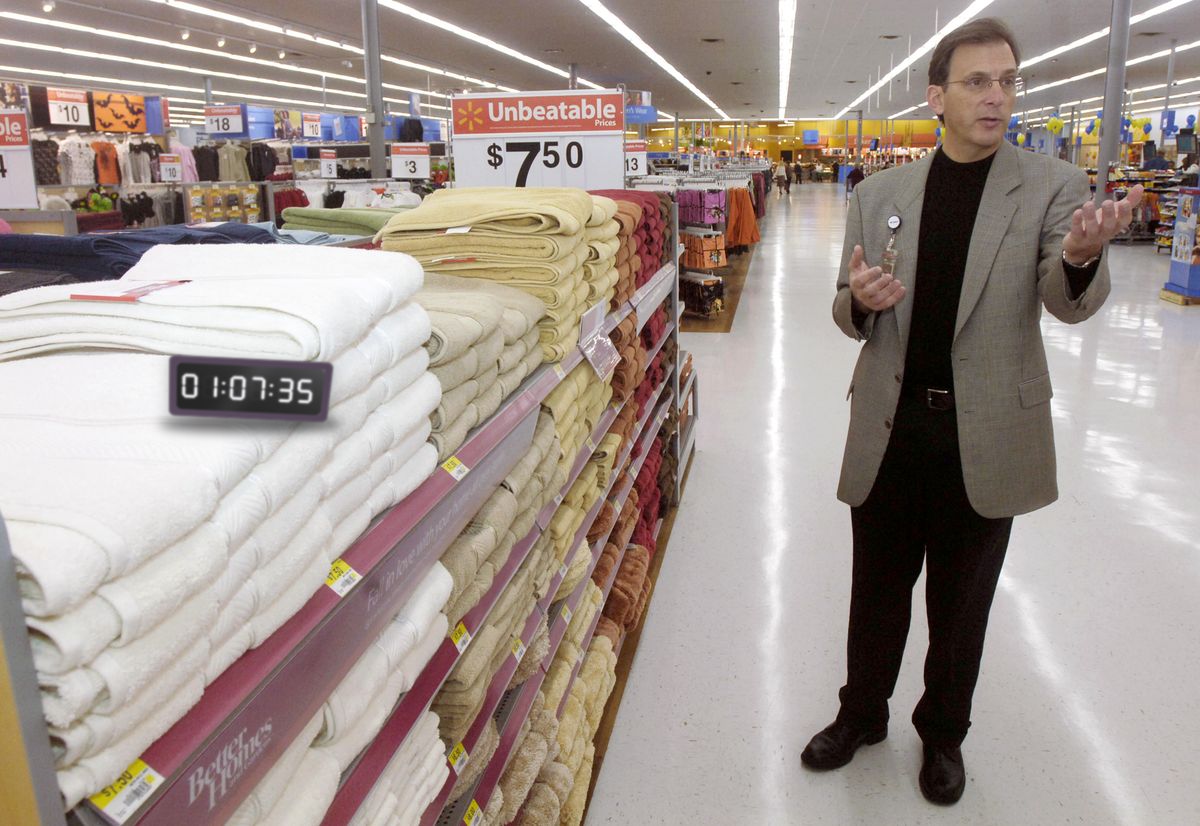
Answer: 1,07,35
